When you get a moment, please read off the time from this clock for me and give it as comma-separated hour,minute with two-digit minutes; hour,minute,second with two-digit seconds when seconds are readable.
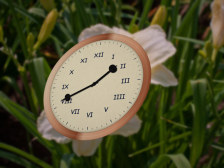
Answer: 1,41
